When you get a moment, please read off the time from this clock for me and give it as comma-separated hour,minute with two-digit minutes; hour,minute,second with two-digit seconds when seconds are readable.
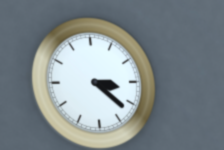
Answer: 3,22
